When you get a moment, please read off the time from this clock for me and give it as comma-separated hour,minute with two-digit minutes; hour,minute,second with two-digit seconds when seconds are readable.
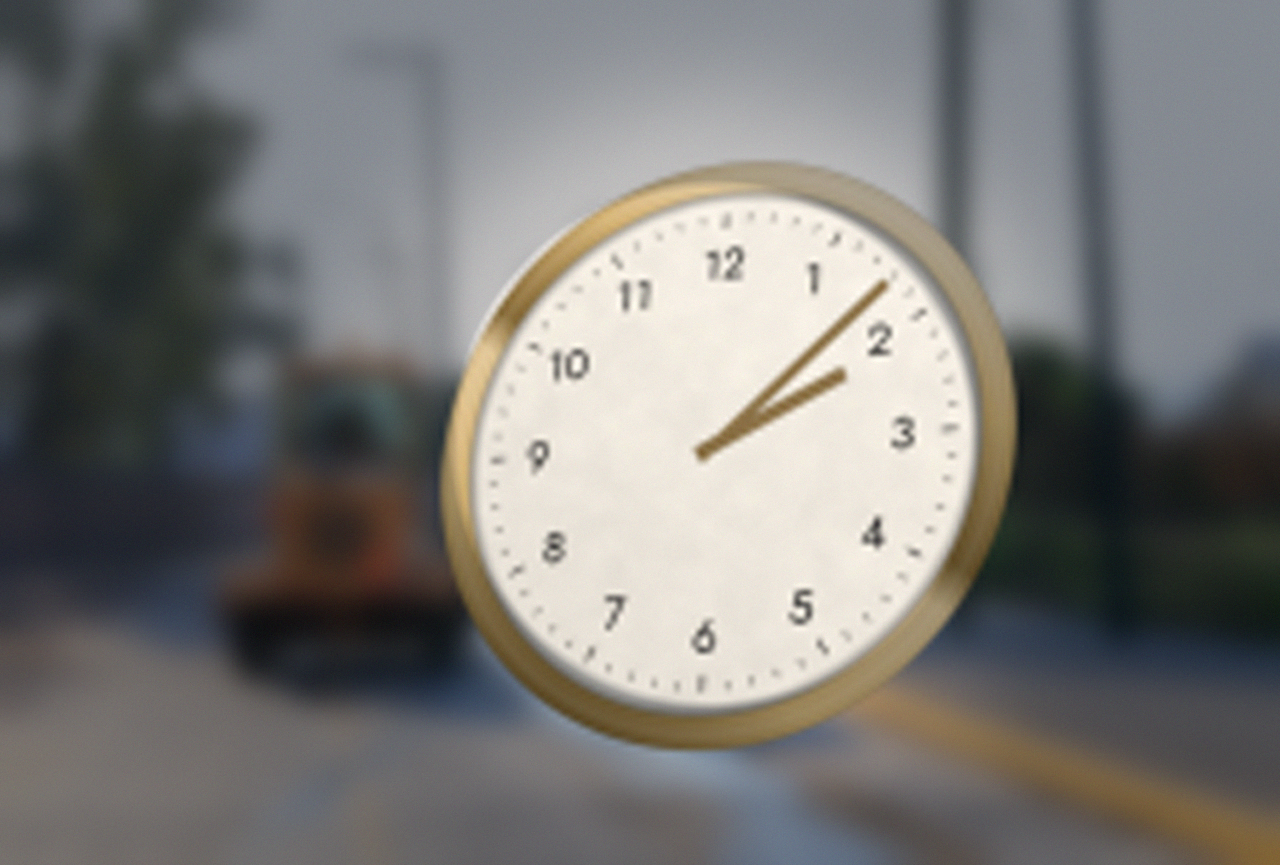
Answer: 2,08
